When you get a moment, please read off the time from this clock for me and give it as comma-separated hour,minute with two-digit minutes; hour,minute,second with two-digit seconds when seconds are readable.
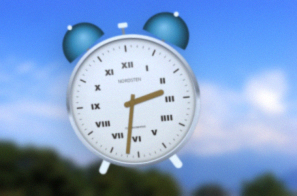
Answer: 2,32
